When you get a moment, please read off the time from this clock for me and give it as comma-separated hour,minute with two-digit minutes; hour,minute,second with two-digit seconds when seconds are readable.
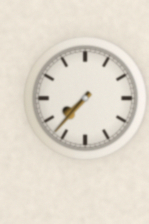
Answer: 7,37
